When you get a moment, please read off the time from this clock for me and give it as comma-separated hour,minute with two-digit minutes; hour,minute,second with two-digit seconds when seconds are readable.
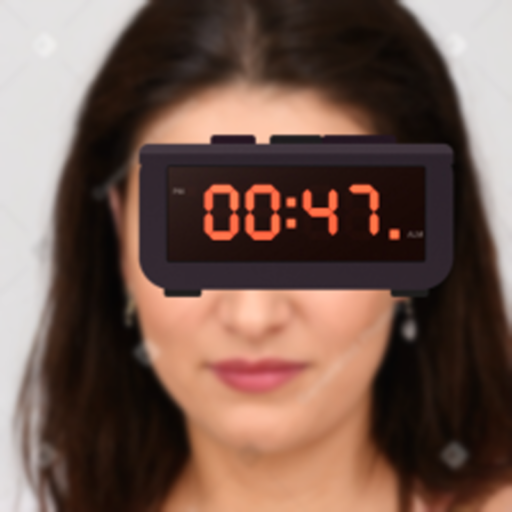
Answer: 0,47
